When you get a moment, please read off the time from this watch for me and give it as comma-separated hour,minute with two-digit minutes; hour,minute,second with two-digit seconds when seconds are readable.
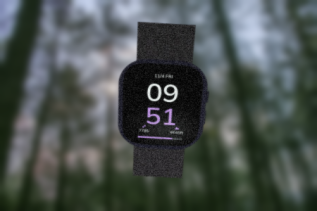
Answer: 9,51
